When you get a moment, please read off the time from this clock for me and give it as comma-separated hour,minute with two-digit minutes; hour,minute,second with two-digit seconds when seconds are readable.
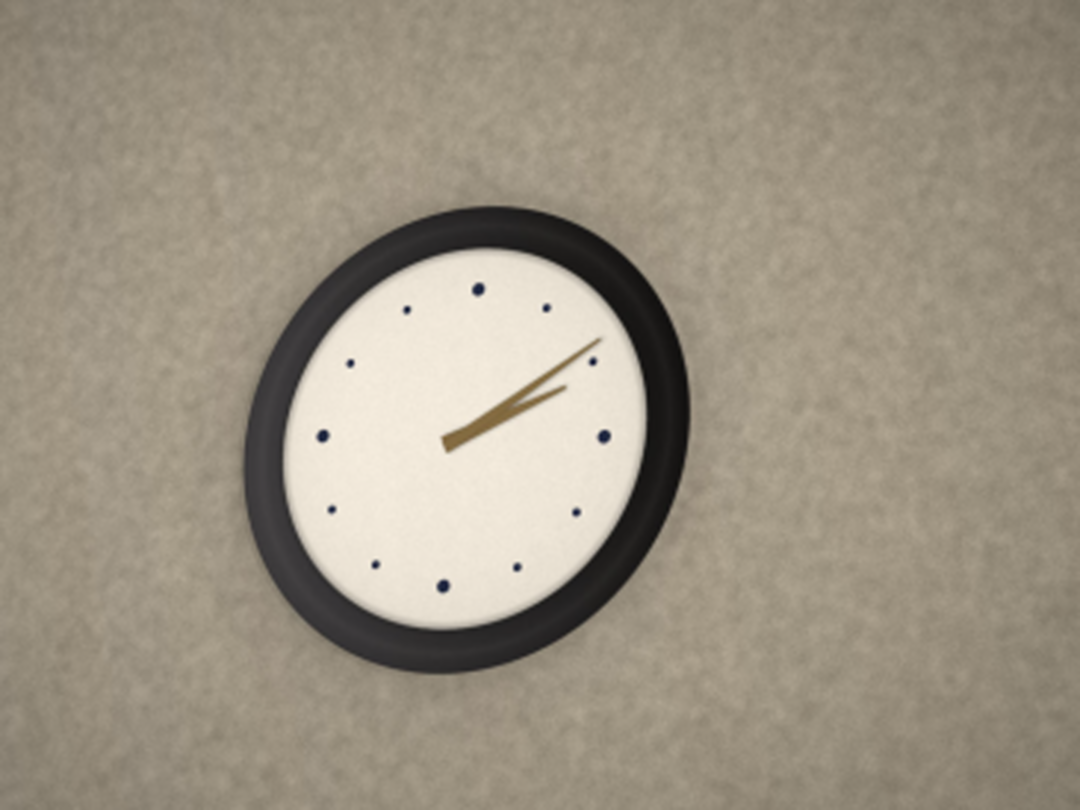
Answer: 2,09
